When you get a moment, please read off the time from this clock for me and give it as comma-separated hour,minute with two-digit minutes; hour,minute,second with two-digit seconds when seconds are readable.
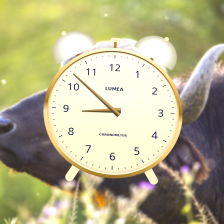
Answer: 8,52
